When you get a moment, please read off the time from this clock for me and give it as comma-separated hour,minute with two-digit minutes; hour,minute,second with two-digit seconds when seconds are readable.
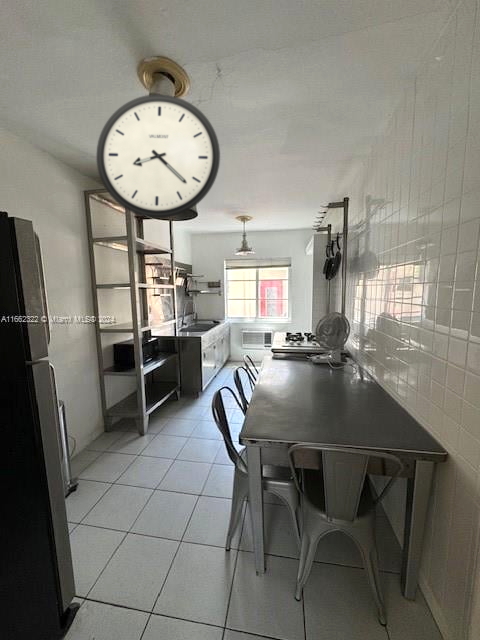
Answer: 8,22
